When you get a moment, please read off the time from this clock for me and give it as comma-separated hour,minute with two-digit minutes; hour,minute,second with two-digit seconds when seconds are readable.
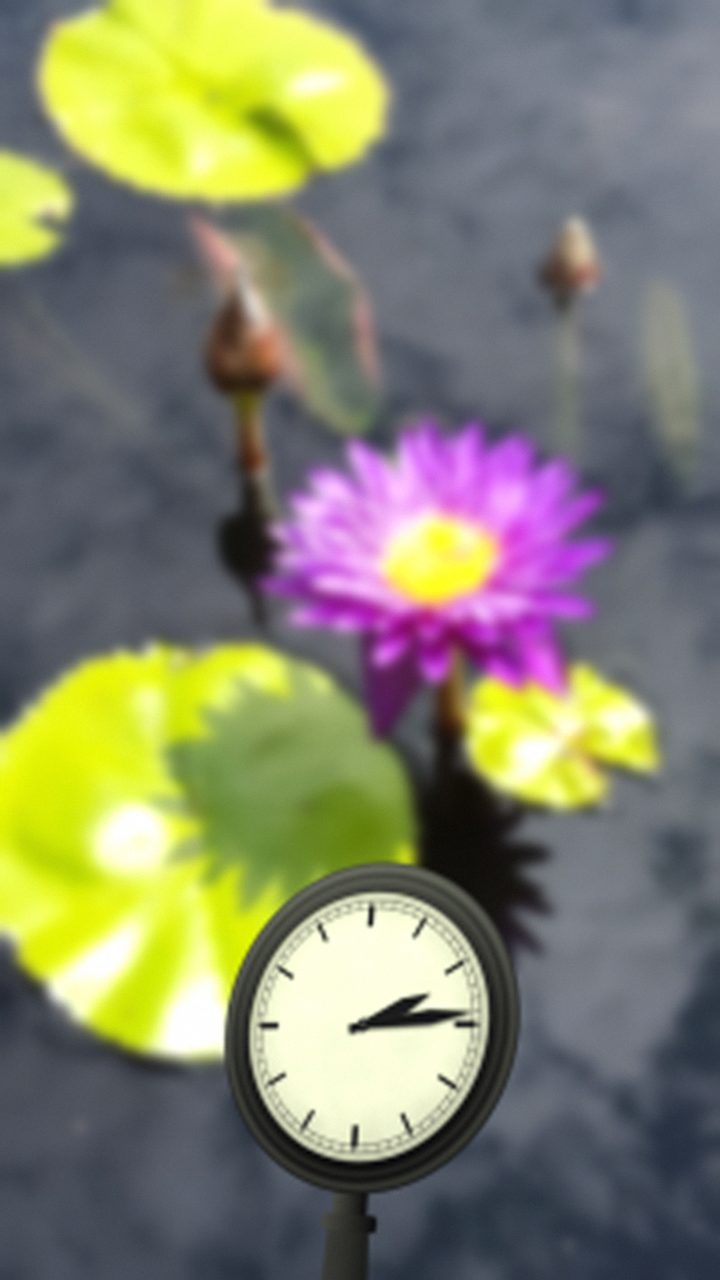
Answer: 2,14
